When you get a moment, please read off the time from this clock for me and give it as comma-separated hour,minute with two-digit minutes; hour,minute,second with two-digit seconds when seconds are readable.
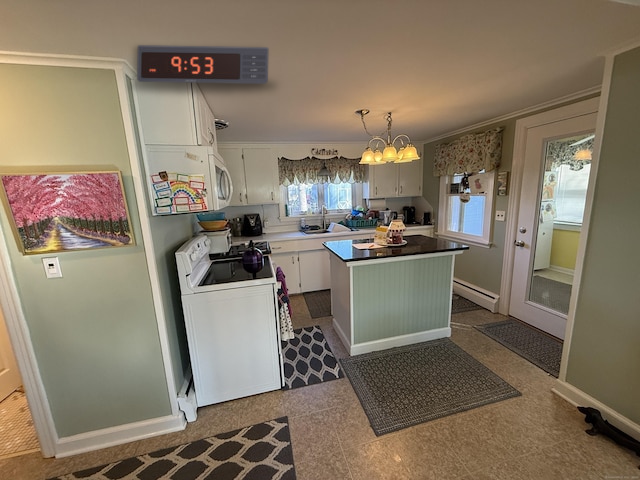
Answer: 9,53
